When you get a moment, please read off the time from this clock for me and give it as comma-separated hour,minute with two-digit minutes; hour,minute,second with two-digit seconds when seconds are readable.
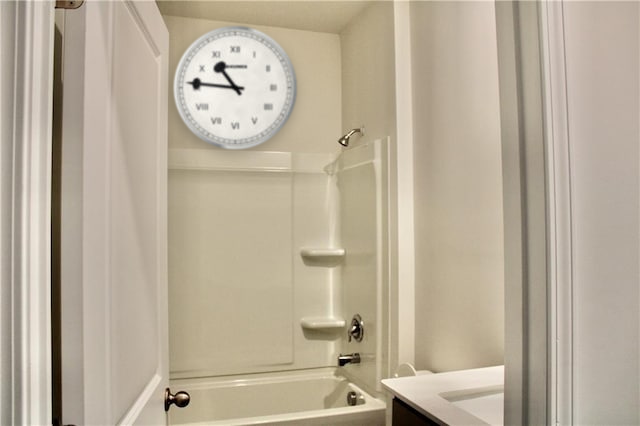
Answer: 10,46
